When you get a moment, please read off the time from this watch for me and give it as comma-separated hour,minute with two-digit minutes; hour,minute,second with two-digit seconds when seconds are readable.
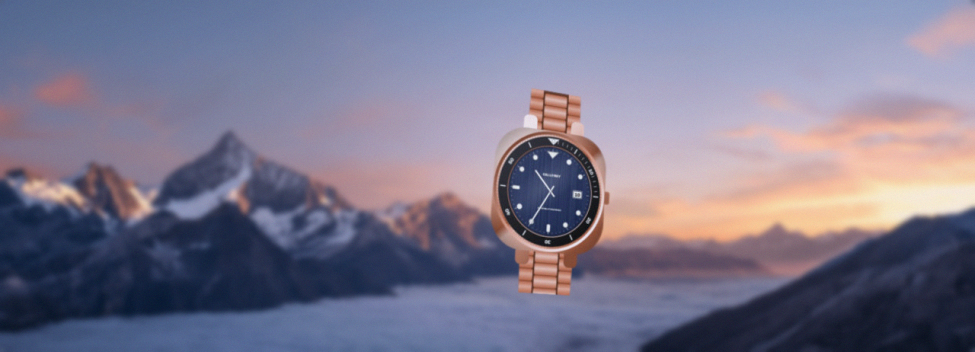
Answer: 10,35
